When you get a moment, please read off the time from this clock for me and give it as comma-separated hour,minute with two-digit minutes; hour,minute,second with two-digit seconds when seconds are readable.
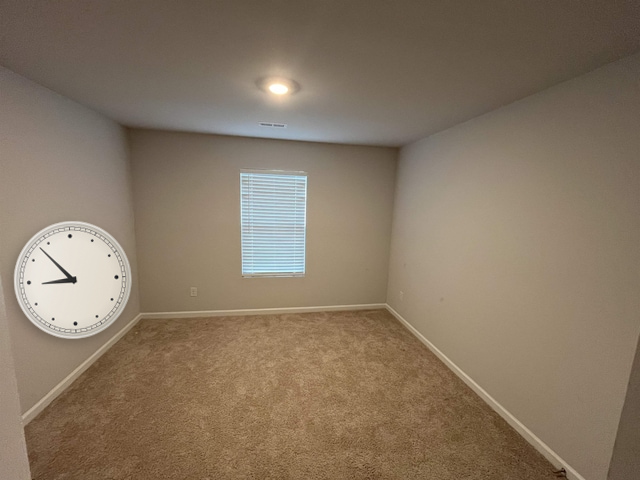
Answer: 8,53
